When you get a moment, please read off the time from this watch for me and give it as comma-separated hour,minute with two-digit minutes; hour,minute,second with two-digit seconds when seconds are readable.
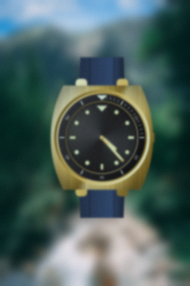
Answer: 4,23
